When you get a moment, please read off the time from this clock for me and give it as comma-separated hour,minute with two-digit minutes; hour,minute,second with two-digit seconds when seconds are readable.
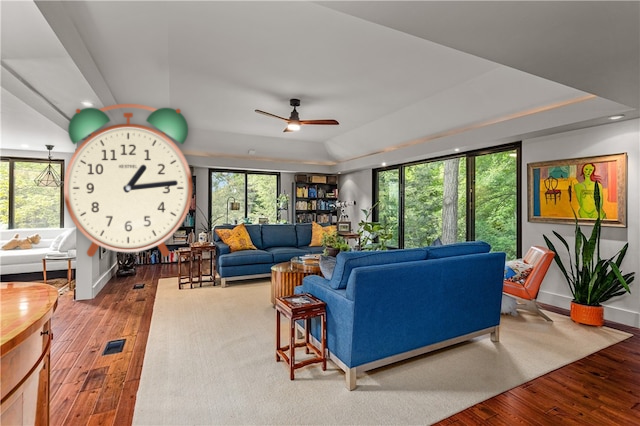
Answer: 1,14
